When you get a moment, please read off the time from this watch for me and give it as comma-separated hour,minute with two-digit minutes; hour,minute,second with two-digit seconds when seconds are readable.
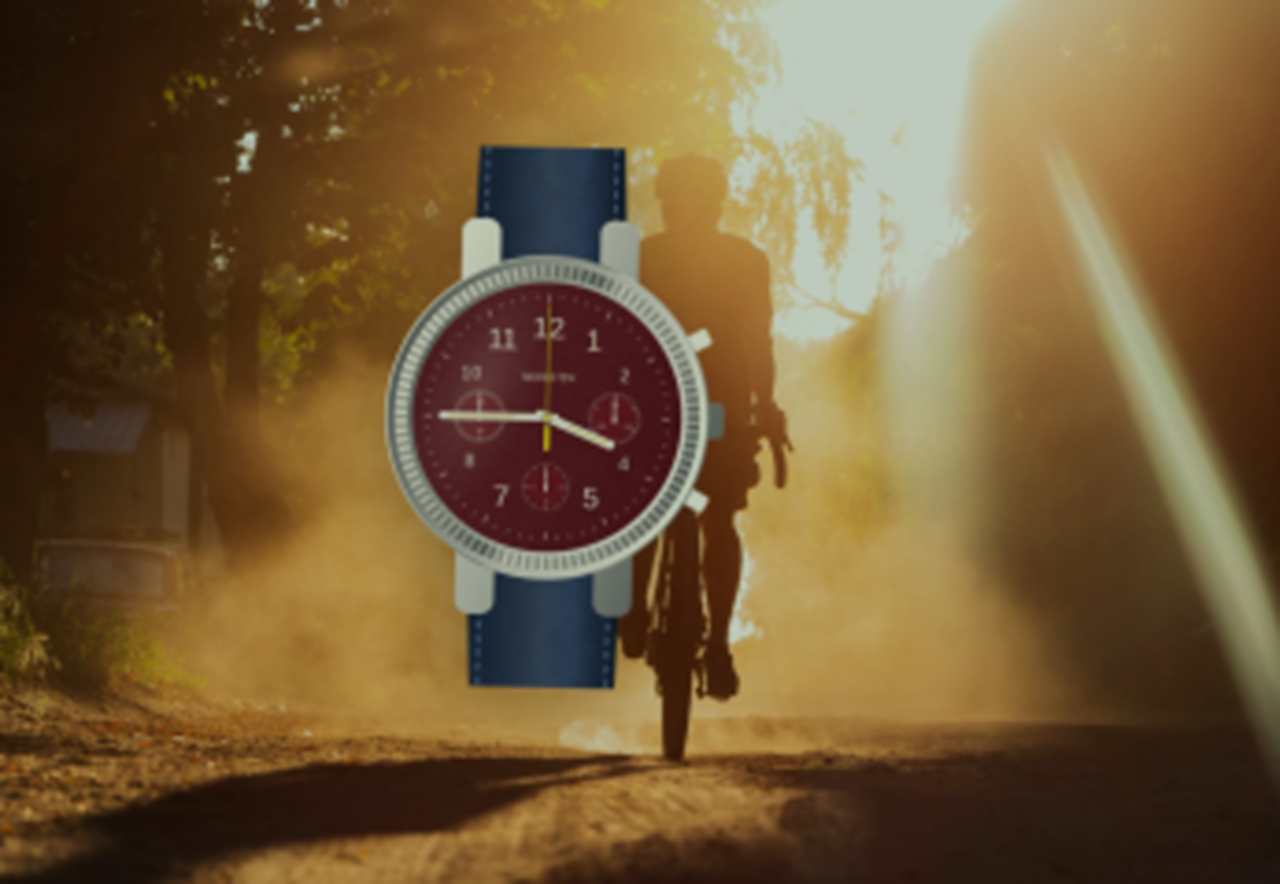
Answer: 3,45
